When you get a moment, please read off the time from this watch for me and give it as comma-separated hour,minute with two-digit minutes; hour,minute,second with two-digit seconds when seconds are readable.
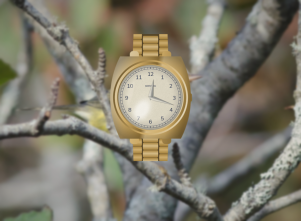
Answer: 12,18
